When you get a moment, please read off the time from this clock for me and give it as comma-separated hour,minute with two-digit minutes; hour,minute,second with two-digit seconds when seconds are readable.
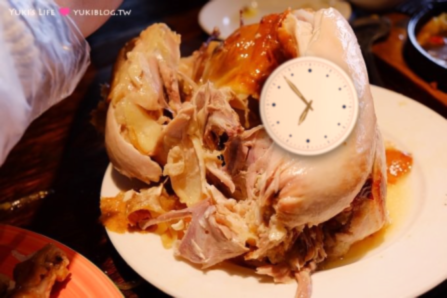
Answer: 6,53
